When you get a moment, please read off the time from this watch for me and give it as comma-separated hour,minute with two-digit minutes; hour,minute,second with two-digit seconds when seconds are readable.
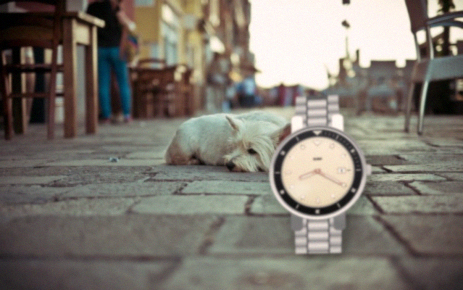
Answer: 8,20
